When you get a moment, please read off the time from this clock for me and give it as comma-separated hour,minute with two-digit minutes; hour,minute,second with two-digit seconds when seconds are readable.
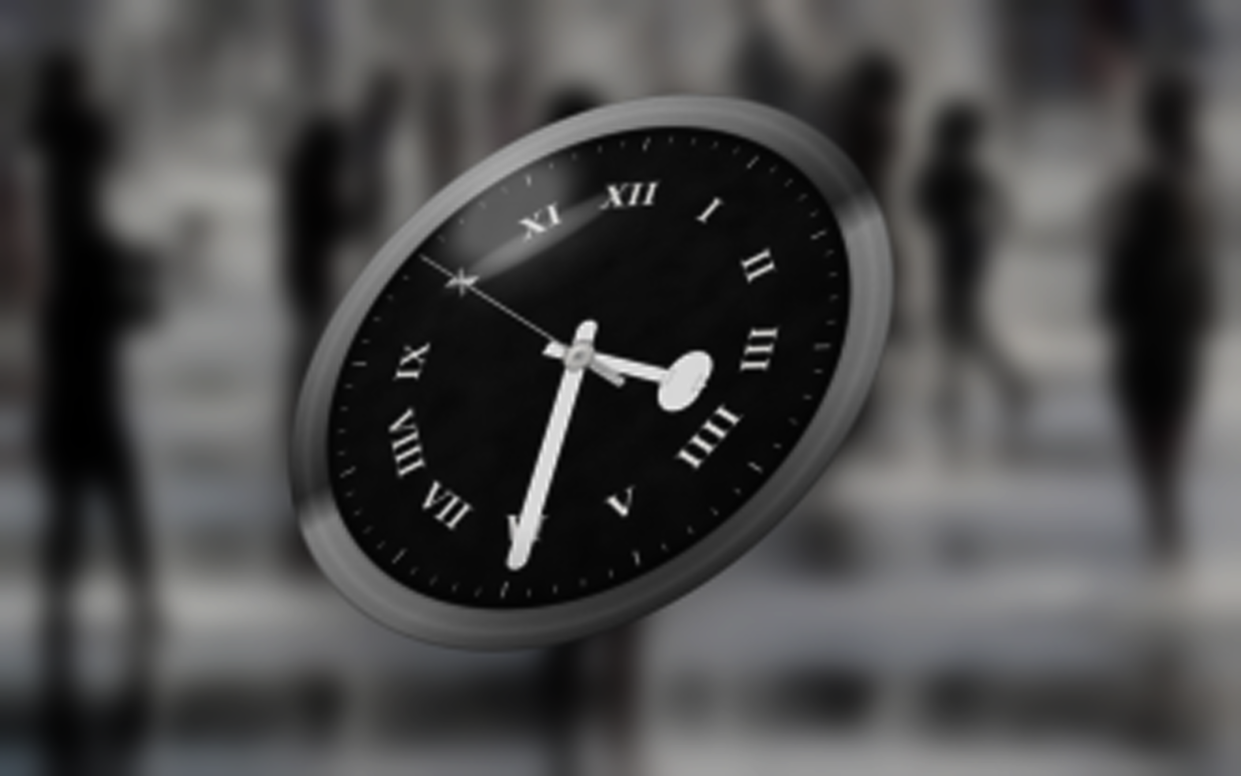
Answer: 3,29,50
